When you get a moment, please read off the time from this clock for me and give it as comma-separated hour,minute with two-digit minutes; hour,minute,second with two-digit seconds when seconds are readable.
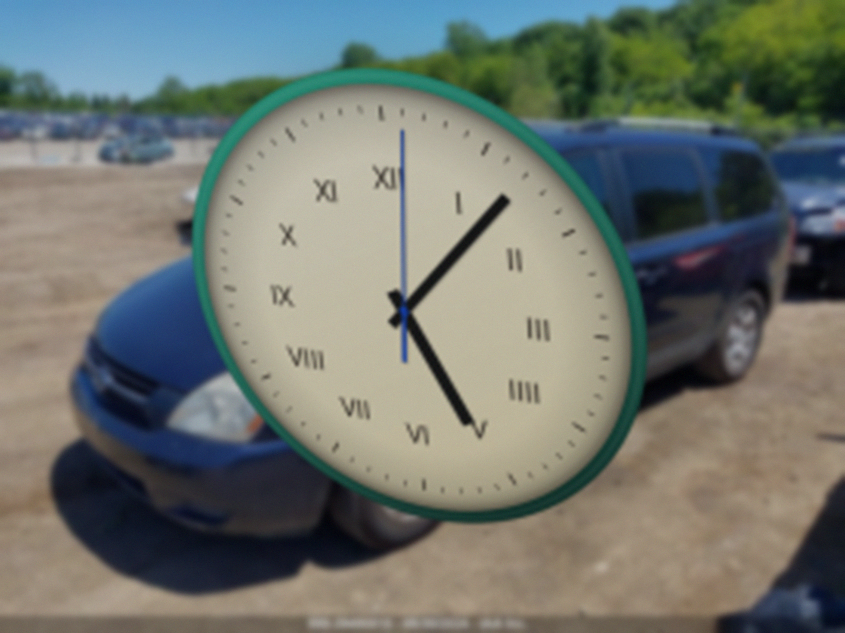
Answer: 5,07,01
